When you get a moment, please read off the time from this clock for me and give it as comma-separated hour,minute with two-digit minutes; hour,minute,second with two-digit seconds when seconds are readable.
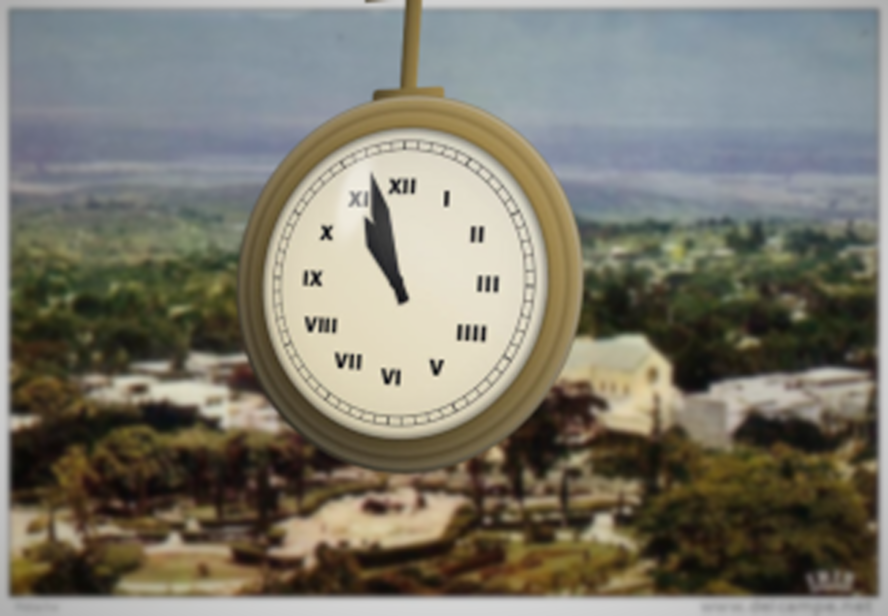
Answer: 10,57
